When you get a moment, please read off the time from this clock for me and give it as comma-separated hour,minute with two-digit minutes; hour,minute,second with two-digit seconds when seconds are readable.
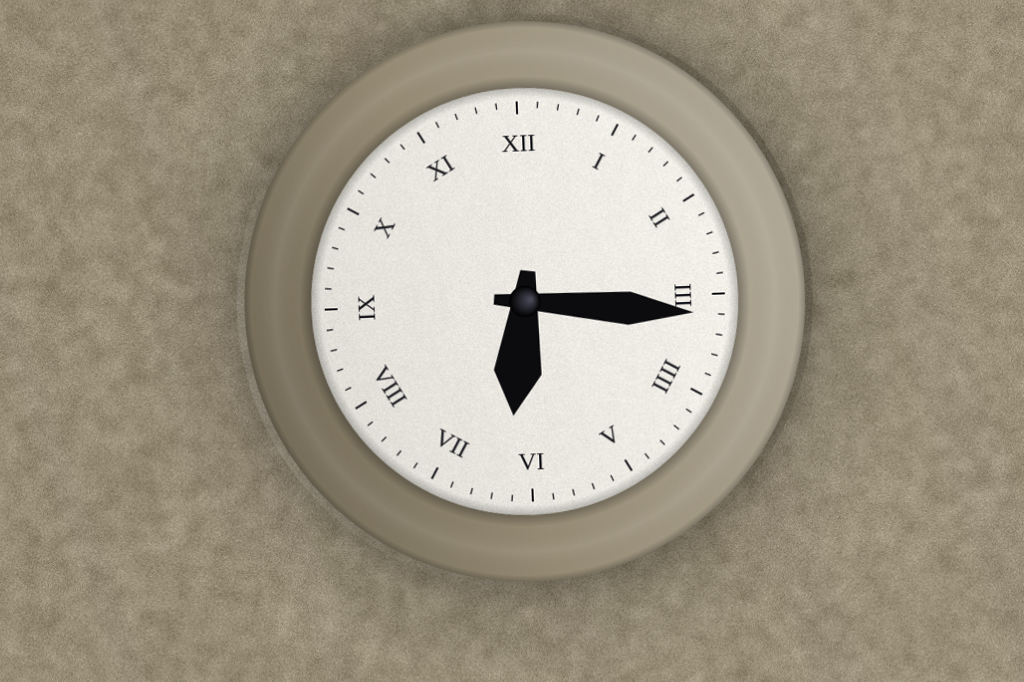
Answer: 6,16
